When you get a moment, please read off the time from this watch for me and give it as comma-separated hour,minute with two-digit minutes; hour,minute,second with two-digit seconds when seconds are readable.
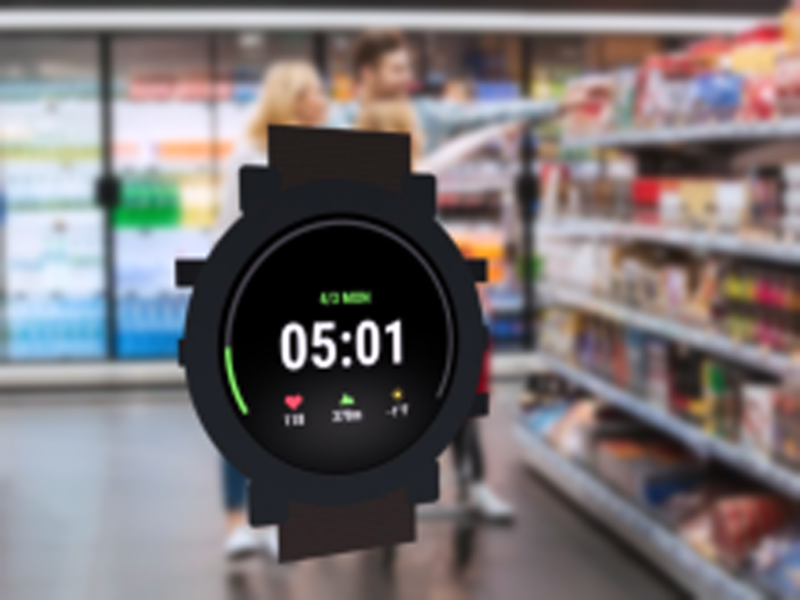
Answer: 5,01
